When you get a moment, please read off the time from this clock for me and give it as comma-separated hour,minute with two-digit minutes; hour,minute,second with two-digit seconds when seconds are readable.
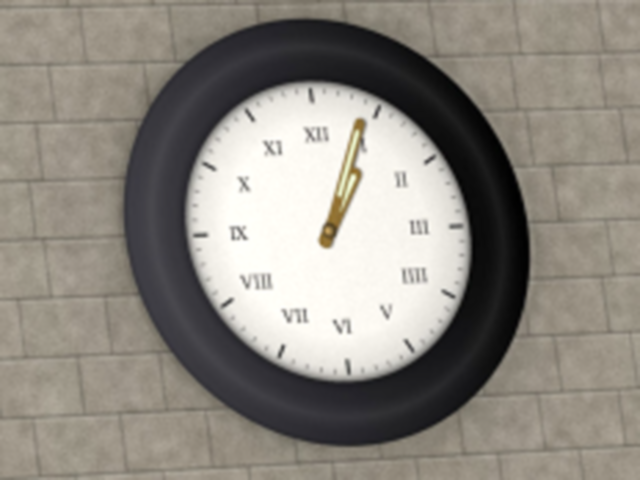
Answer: 1,04
